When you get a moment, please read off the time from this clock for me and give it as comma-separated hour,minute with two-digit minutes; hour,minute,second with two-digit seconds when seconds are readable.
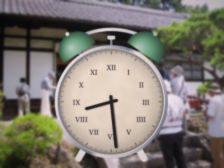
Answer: 8,29
